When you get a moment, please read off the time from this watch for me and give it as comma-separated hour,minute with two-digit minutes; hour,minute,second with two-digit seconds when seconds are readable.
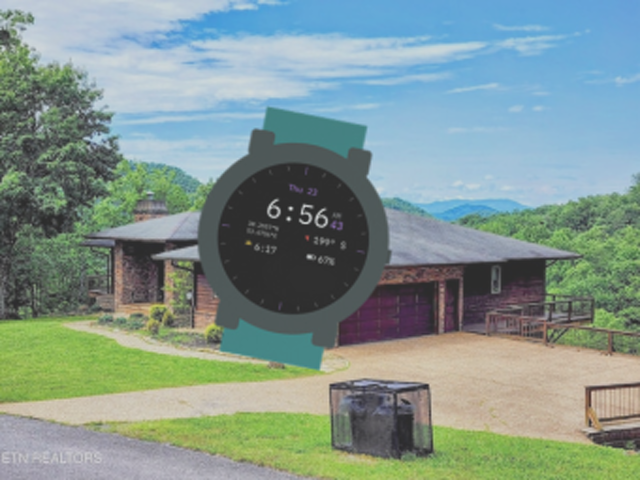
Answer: 6,56
